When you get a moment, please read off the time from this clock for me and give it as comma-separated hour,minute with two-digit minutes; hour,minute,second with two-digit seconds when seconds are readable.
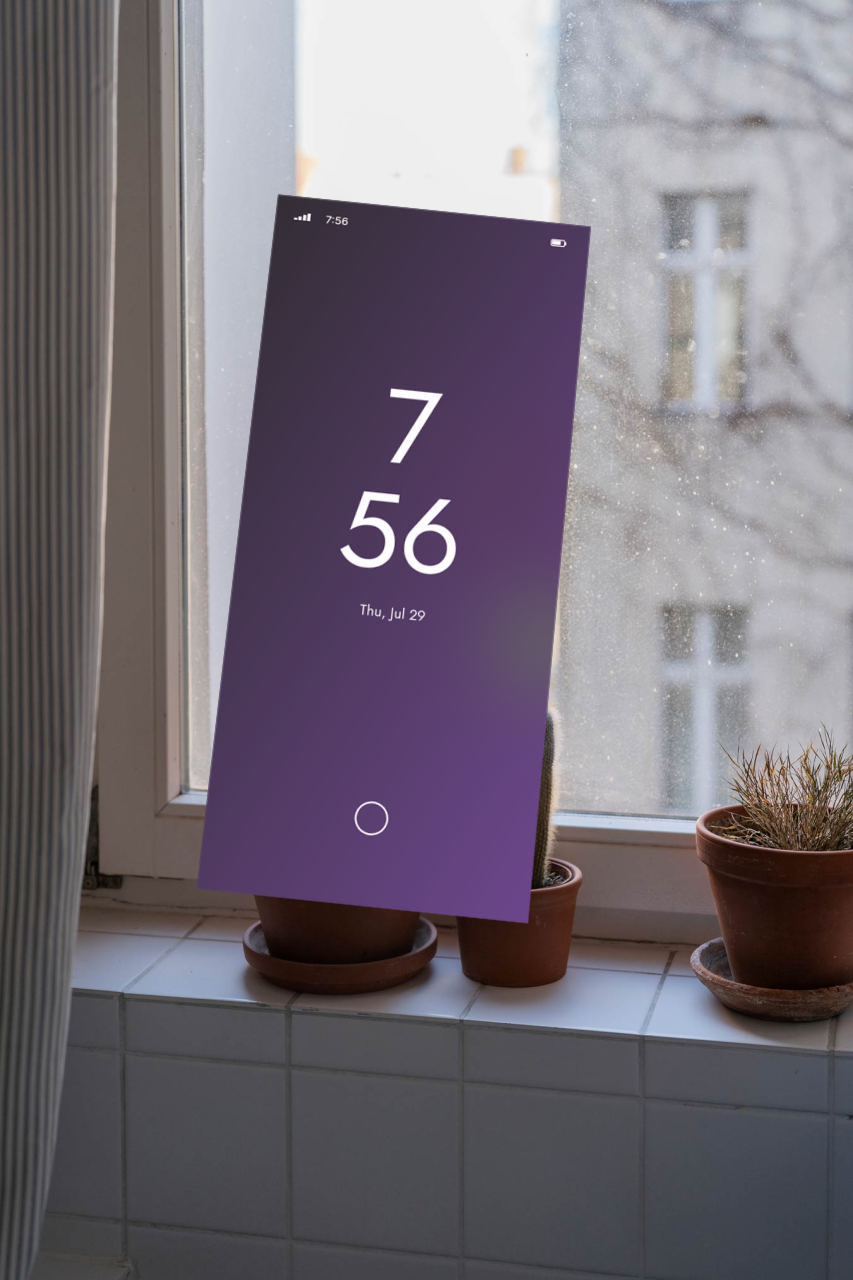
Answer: 7,56
